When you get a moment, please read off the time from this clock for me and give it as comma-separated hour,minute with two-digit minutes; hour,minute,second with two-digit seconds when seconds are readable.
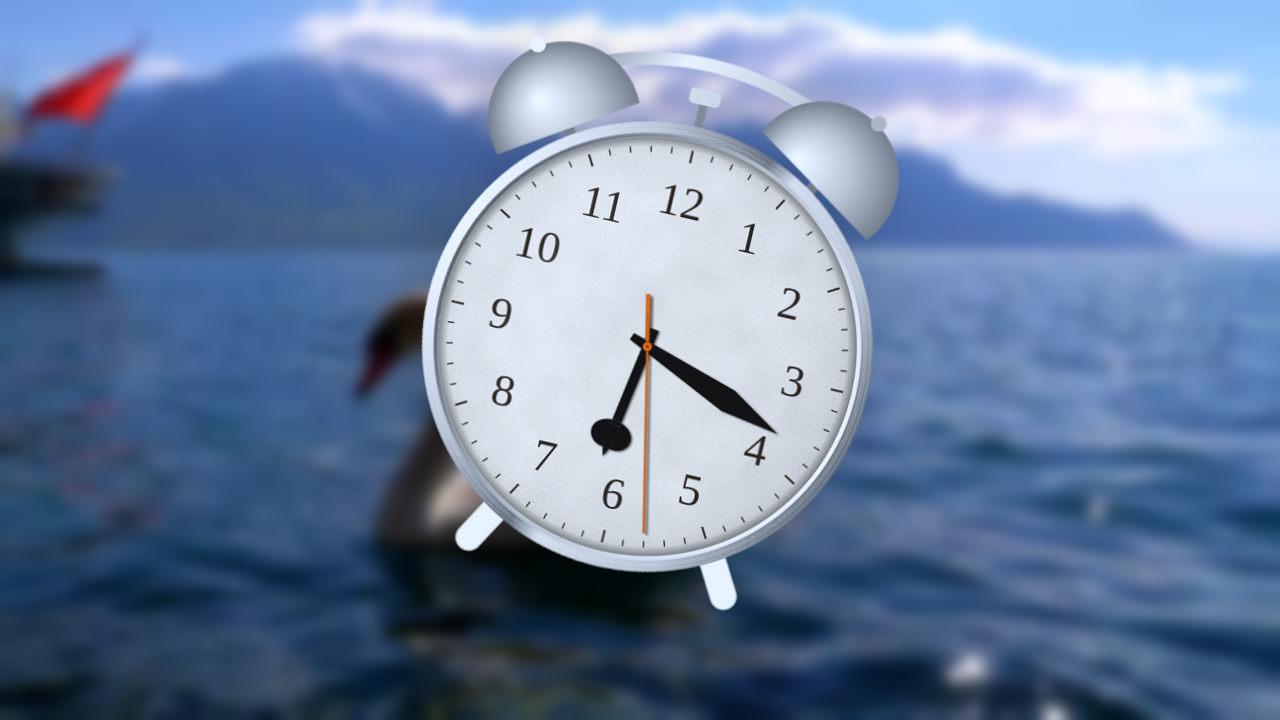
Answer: 6,18,28
